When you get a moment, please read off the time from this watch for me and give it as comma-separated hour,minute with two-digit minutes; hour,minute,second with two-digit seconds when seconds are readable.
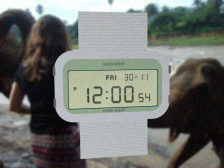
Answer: 12,00,54
